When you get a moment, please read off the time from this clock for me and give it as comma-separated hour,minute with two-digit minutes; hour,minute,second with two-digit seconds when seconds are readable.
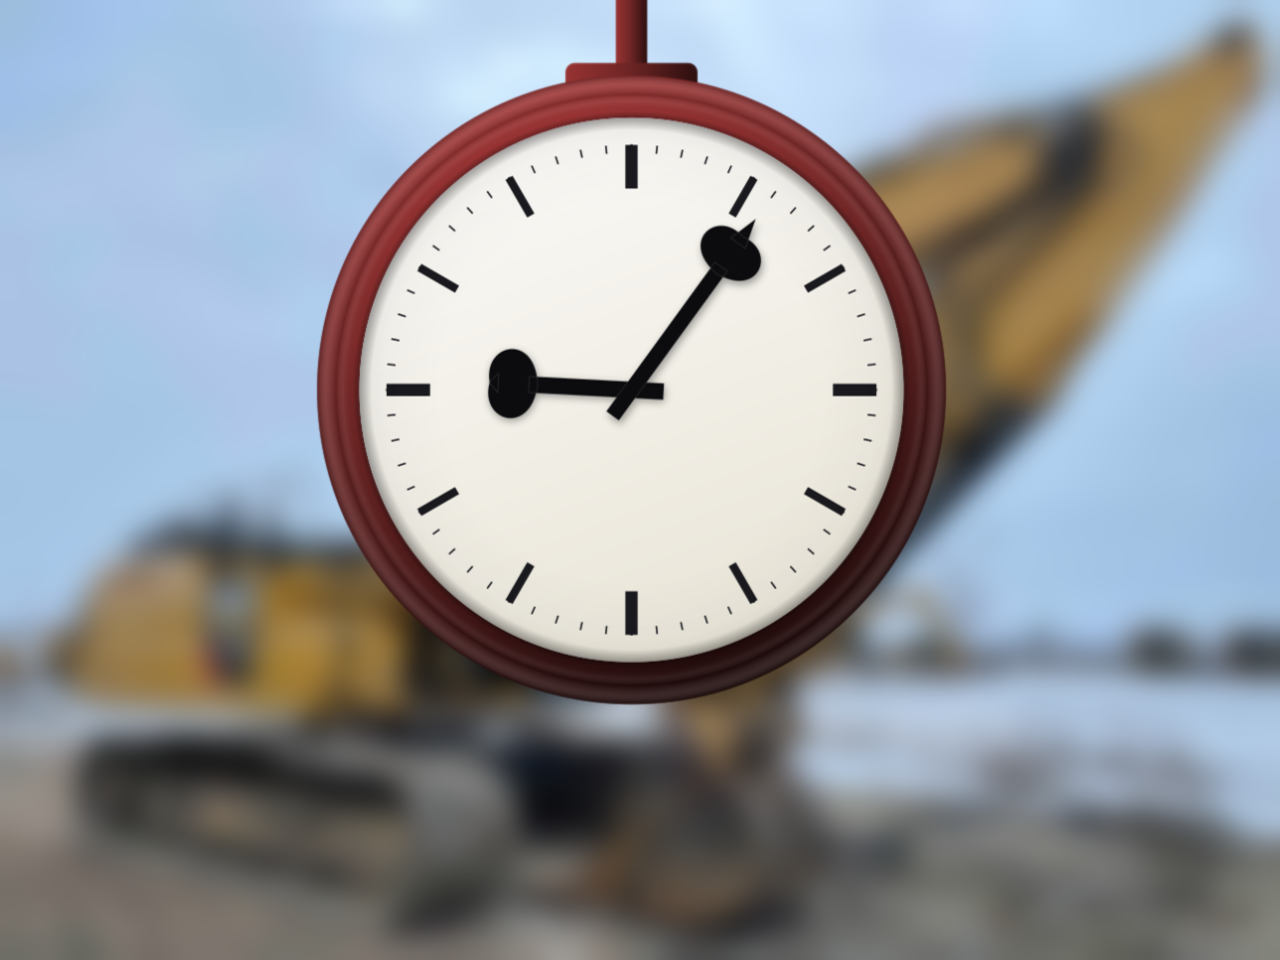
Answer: 9,06
